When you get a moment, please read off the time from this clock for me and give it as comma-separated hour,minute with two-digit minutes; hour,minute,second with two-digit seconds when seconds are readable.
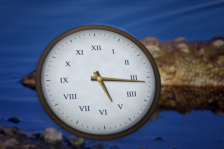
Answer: 5,16
